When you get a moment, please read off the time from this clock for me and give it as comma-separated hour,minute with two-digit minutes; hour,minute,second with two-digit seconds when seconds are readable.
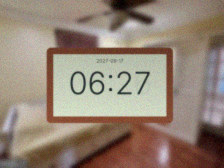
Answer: 6,27
